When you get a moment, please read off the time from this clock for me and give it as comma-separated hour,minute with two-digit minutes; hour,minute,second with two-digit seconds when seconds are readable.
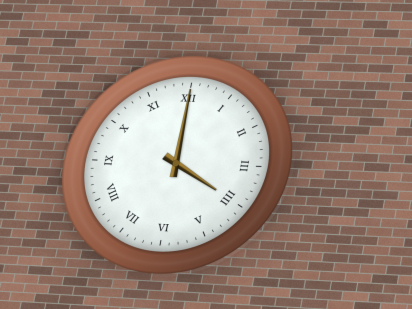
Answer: 4,00
